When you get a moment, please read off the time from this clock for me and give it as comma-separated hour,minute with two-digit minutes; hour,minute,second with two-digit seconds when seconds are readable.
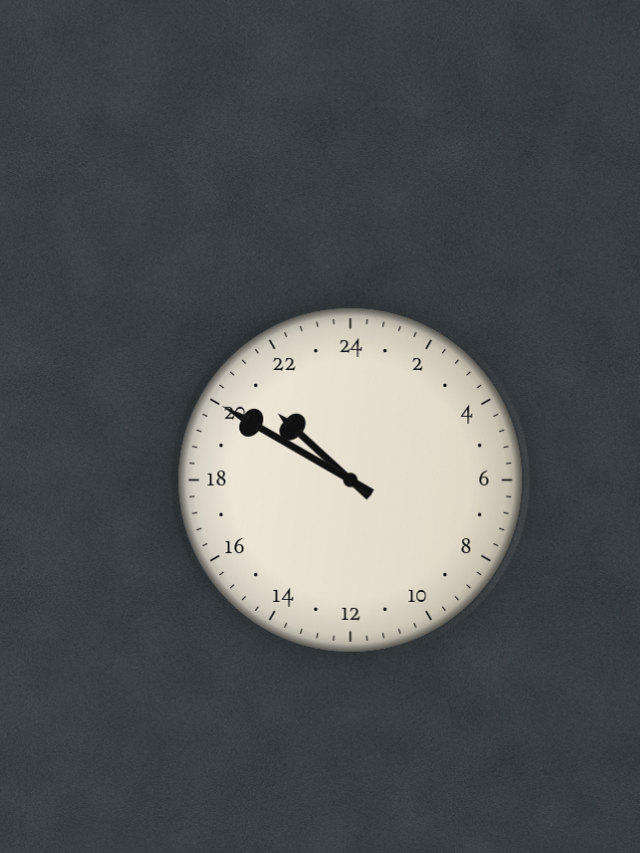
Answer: 20,50
